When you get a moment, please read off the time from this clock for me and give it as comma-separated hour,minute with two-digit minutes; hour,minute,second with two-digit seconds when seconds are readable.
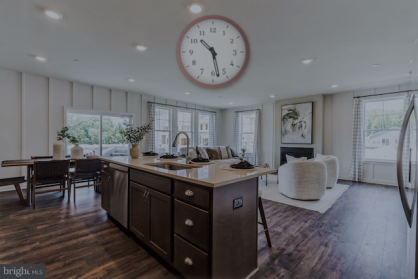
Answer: 10,28
